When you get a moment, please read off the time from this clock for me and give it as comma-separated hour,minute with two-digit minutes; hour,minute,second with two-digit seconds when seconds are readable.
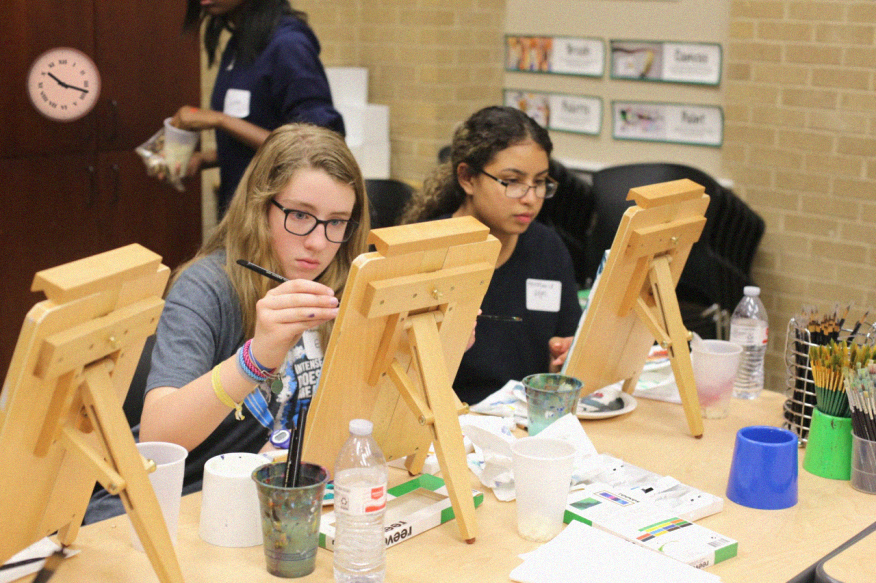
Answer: 10,18
